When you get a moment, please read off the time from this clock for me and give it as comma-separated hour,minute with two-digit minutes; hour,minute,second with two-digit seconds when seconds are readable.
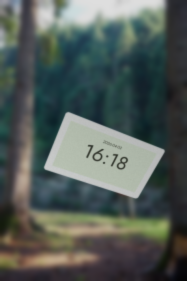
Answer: 16,18
